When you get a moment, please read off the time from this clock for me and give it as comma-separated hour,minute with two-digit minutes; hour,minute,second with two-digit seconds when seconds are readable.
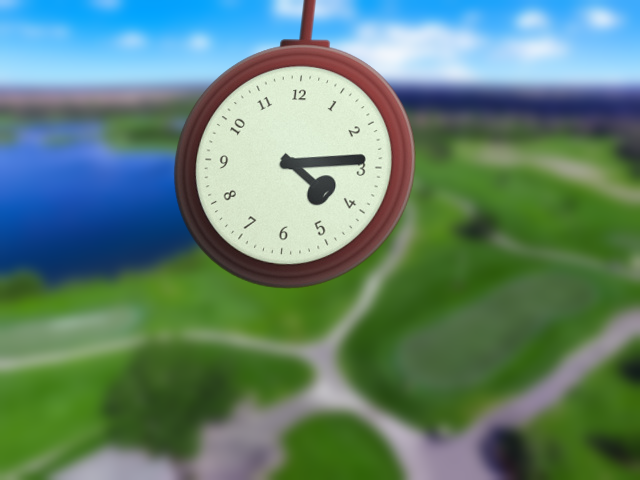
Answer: 4,14
